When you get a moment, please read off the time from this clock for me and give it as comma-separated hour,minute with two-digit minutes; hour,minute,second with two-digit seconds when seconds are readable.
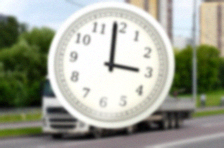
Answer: 2,59
